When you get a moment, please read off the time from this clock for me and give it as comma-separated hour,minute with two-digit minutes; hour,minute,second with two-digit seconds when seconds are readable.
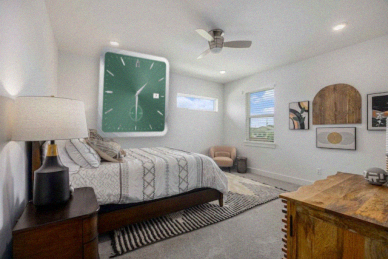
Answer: 1,30
